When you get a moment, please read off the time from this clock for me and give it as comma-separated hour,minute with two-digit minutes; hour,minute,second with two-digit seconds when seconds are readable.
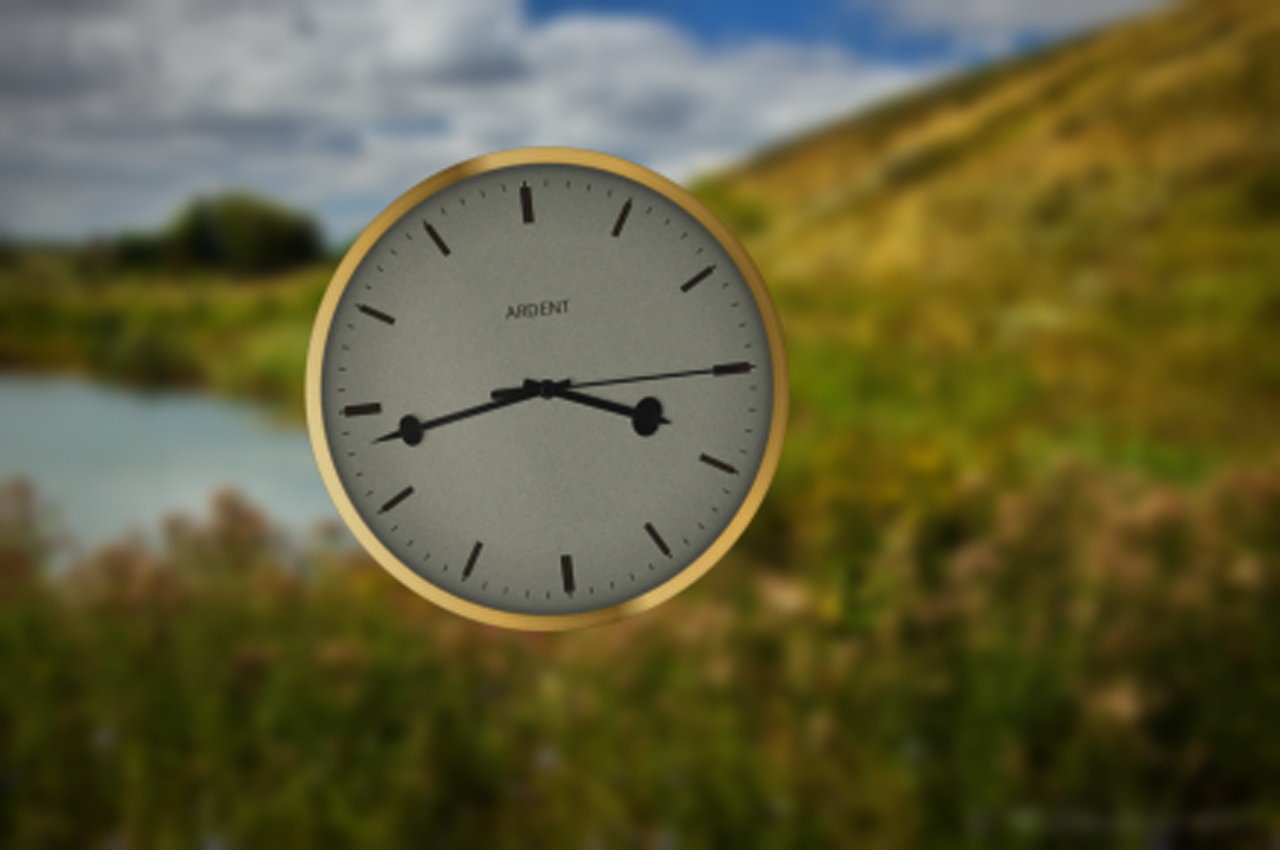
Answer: 3,43,15
